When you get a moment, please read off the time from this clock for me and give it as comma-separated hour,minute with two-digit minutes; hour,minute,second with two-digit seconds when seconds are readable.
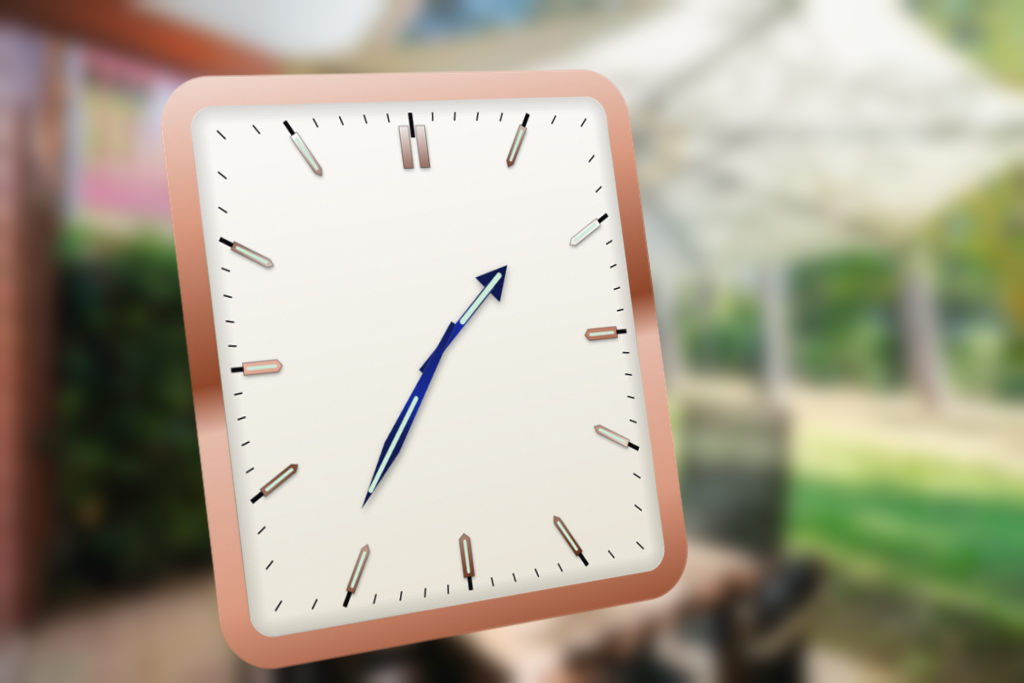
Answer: 1,36
